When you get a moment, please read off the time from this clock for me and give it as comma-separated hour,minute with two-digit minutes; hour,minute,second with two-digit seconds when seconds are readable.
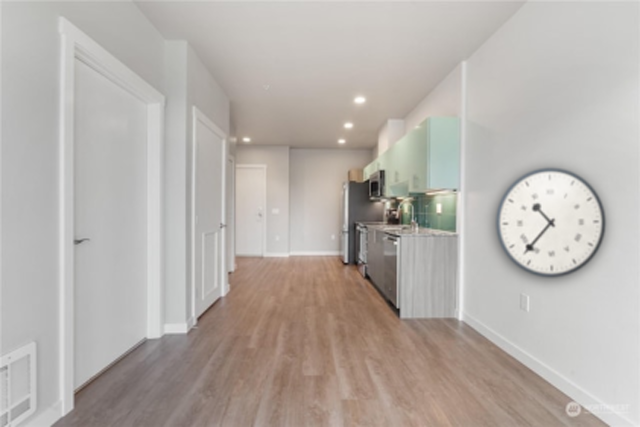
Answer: 10,37
